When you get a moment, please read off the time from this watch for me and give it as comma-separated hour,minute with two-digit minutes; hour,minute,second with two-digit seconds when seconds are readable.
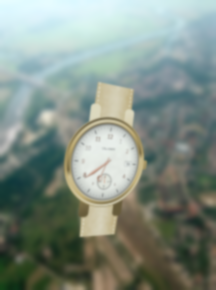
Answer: 6,39
